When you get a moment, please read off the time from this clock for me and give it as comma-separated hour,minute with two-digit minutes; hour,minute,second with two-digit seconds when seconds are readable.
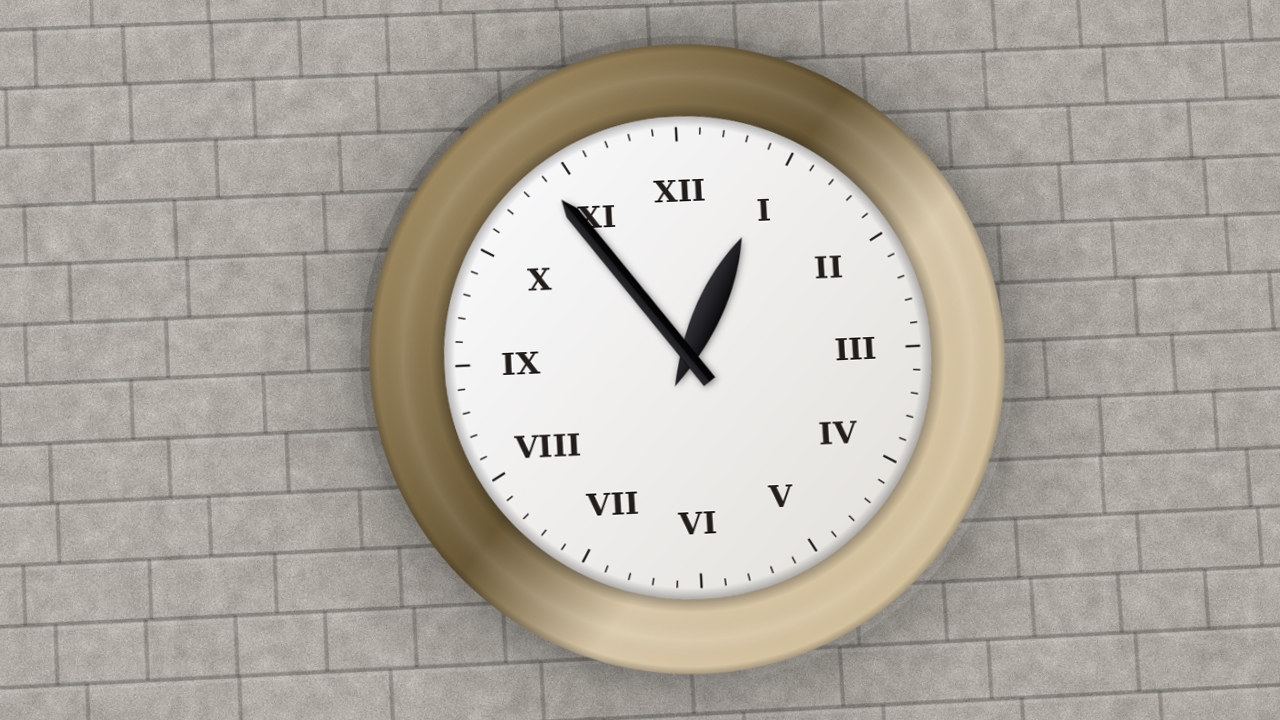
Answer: 12,54
